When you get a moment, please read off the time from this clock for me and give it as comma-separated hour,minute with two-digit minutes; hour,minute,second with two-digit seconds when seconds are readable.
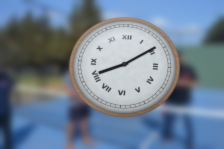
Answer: 8,09
